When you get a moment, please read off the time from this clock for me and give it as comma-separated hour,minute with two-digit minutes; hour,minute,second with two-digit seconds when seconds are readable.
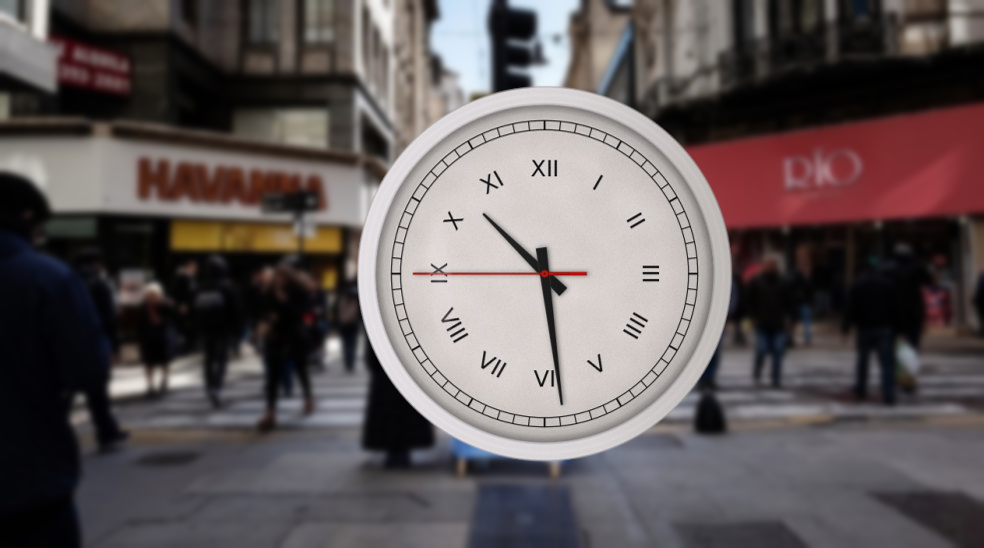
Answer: 10,28,45
